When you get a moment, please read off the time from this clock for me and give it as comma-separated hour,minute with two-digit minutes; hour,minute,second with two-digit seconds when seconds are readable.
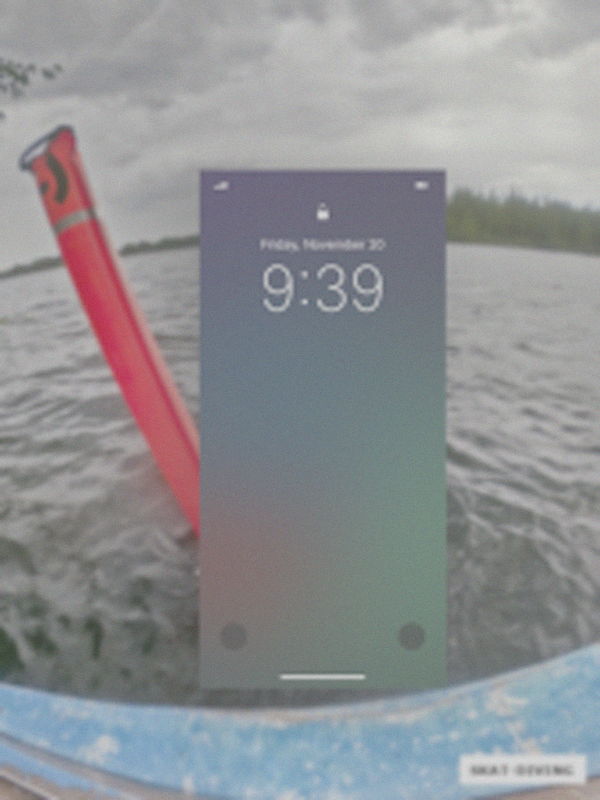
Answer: 9,39
